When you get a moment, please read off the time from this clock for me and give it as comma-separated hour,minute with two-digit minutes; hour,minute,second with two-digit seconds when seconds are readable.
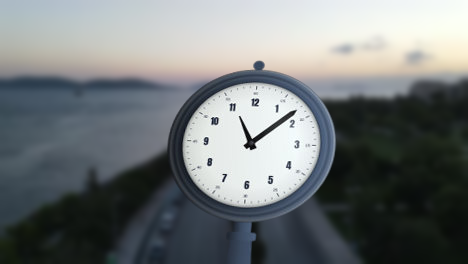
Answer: 11,08
